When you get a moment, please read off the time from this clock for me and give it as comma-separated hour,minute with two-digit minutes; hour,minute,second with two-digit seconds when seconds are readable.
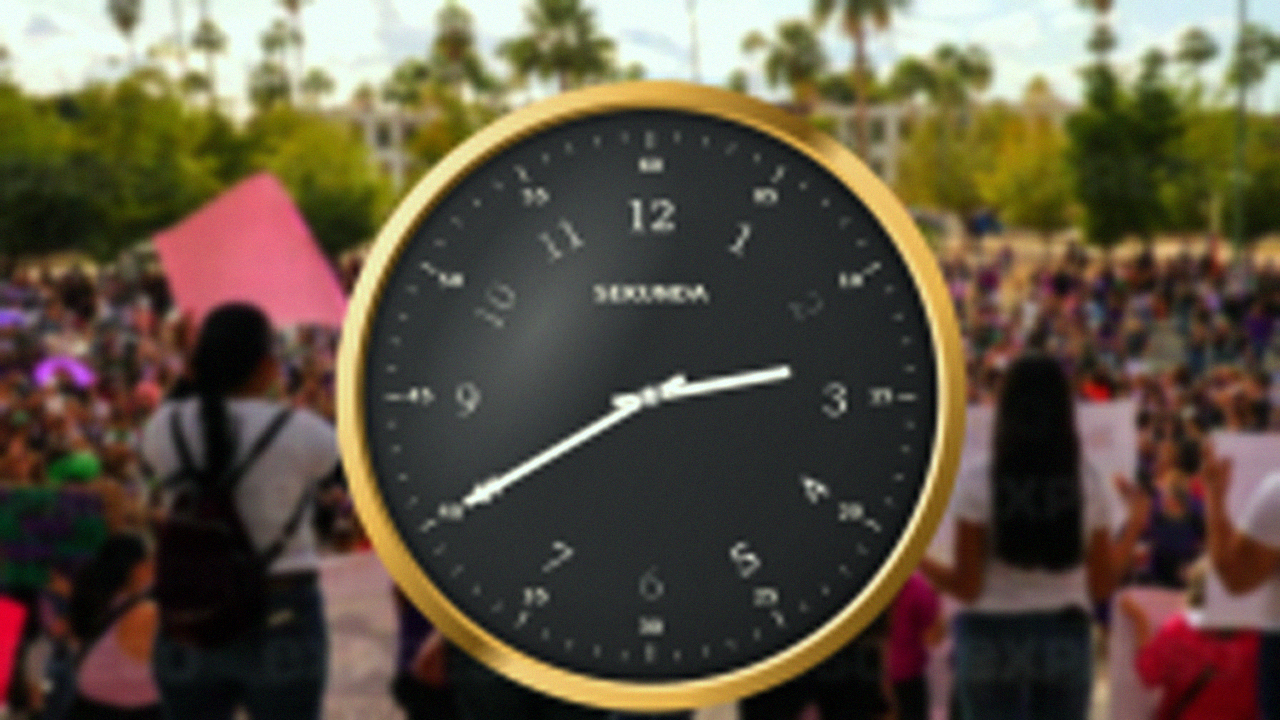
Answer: 2,40
